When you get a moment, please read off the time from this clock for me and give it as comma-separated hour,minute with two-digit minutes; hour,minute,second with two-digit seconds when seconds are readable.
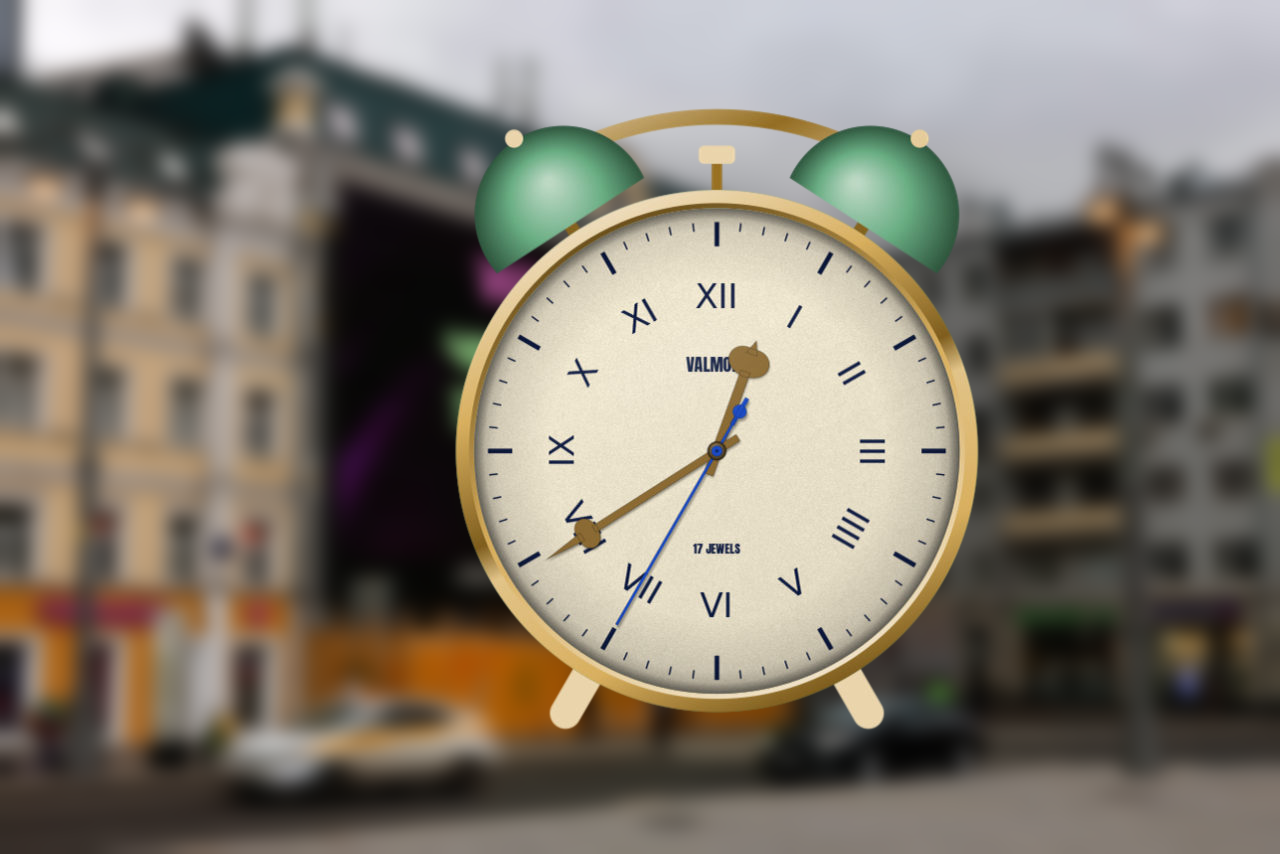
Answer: 12,39,35
